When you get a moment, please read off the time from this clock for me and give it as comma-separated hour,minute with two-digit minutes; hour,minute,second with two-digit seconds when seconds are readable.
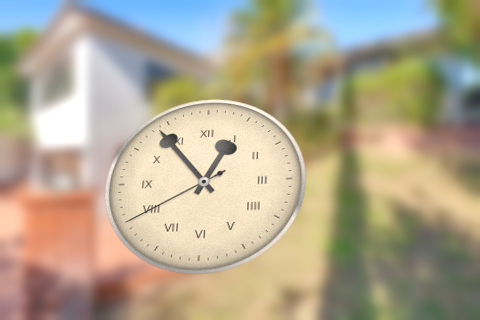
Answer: 12,53,40
